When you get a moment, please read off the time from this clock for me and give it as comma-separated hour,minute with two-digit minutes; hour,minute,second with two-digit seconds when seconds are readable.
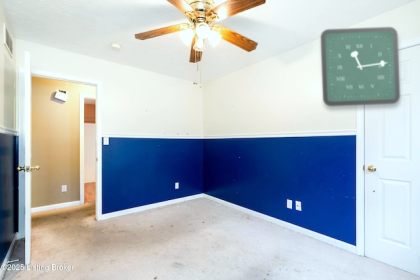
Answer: 11,14
